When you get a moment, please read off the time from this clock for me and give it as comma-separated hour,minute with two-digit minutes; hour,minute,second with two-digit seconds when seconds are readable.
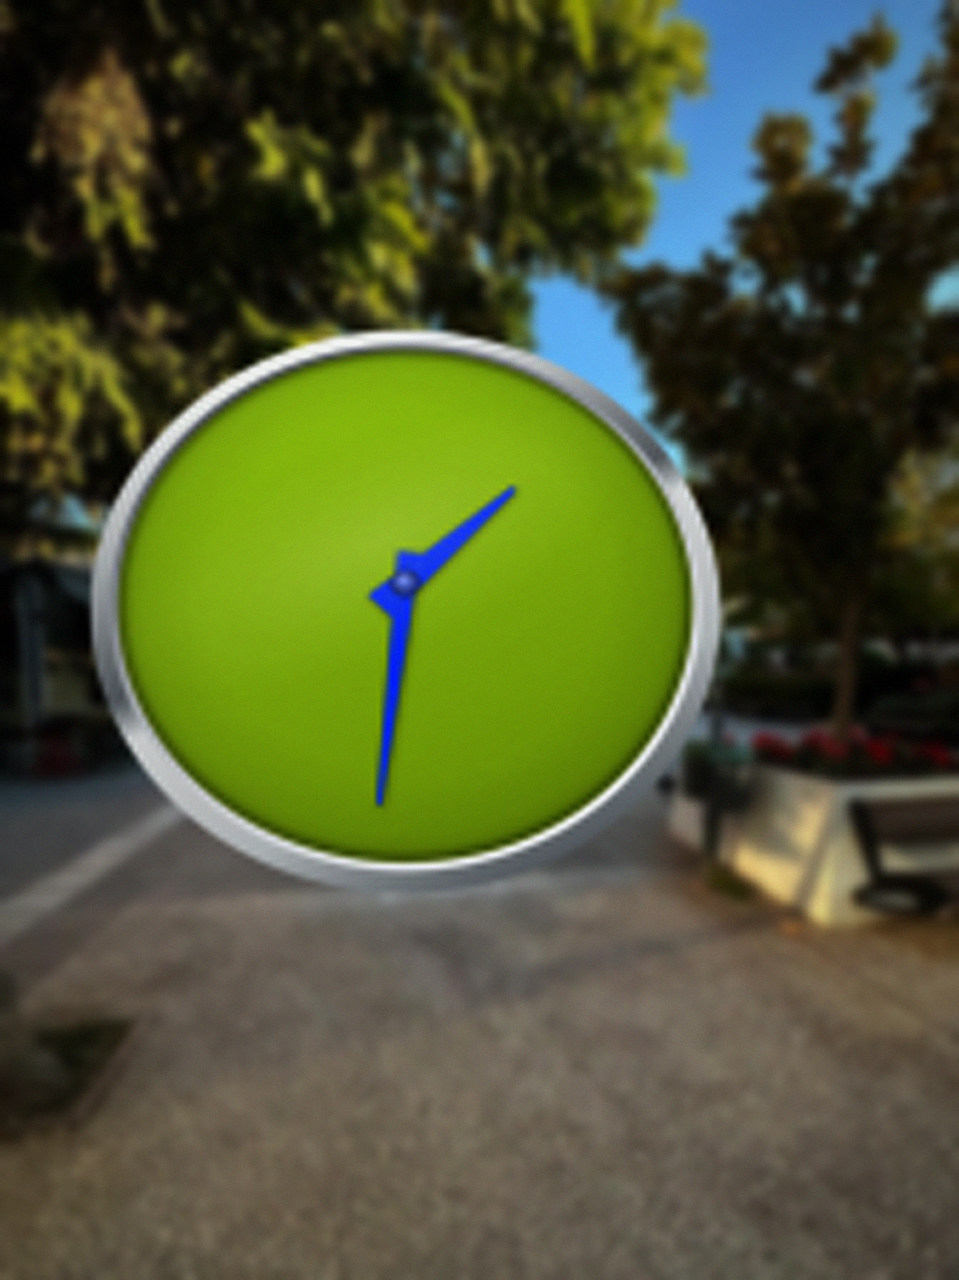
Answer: 1,31
